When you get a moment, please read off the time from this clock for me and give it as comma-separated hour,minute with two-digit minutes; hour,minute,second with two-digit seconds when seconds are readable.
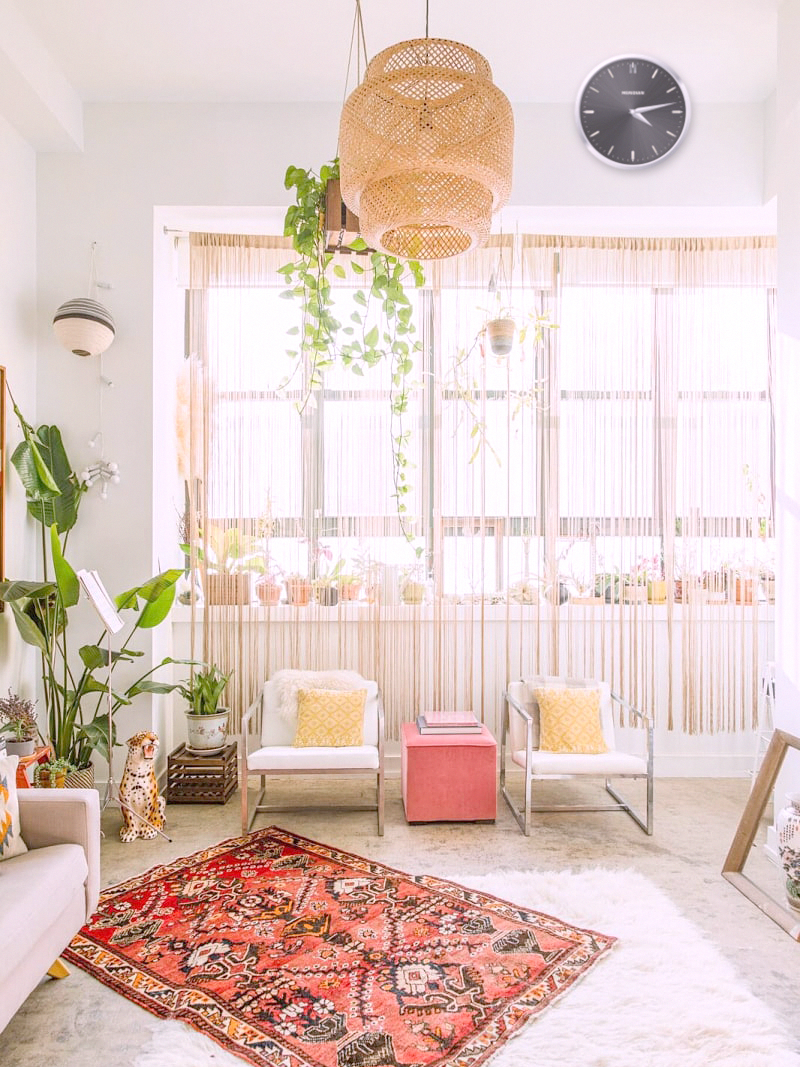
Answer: 4,13
